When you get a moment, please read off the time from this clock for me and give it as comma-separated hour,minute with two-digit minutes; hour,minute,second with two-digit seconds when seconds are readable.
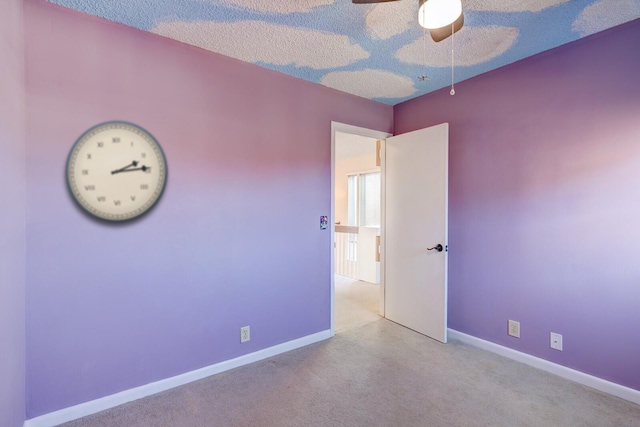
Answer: 2,14
